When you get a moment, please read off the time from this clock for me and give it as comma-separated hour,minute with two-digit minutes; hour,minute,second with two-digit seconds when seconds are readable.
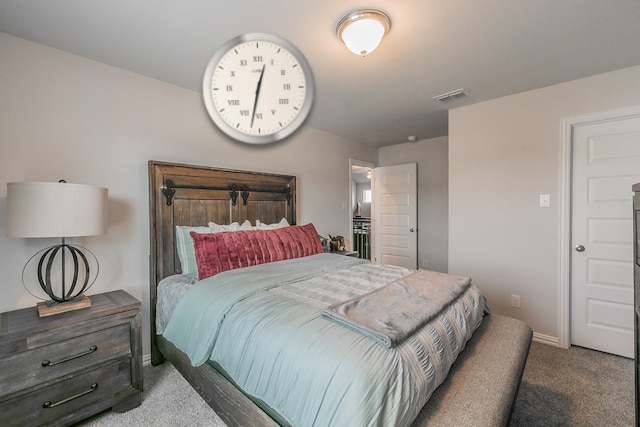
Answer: 12,32
